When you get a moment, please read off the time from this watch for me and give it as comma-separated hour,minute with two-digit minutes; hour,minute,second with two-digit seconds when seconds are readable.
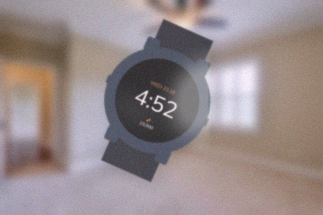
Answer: 4,52
